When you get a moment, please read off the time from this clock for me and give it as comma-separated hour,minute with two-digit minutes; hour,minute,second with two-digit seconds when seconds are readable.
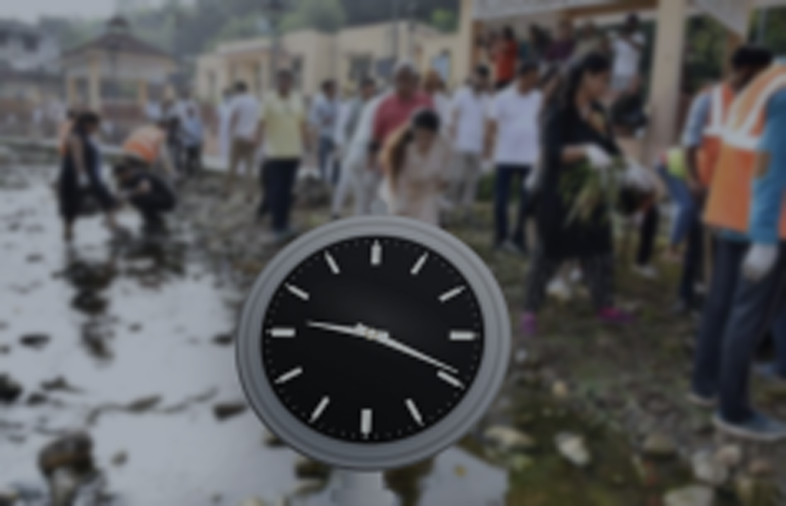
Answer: 9,19
